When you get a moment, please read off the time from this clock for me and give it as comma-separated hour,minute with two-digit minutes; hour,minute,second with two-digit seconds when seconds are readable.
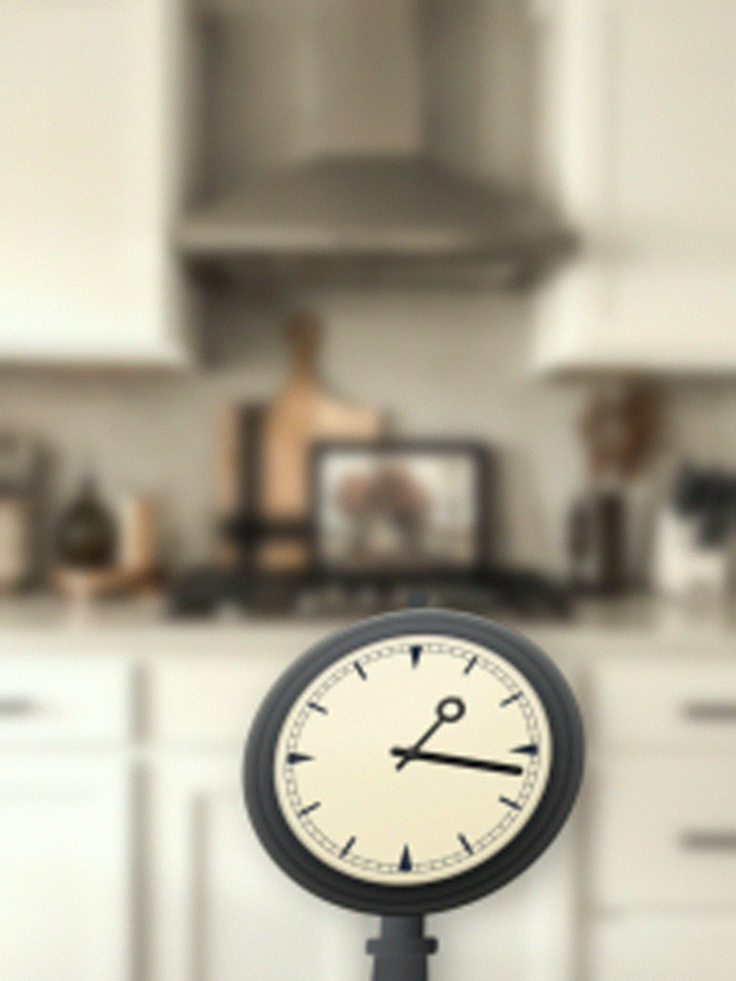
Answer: 1,17
